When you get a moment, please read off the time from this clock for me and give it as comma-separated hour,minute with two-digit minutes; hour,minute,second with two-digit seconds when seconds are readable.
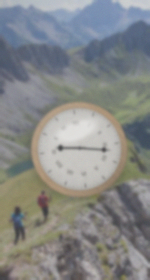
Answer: 9,17
